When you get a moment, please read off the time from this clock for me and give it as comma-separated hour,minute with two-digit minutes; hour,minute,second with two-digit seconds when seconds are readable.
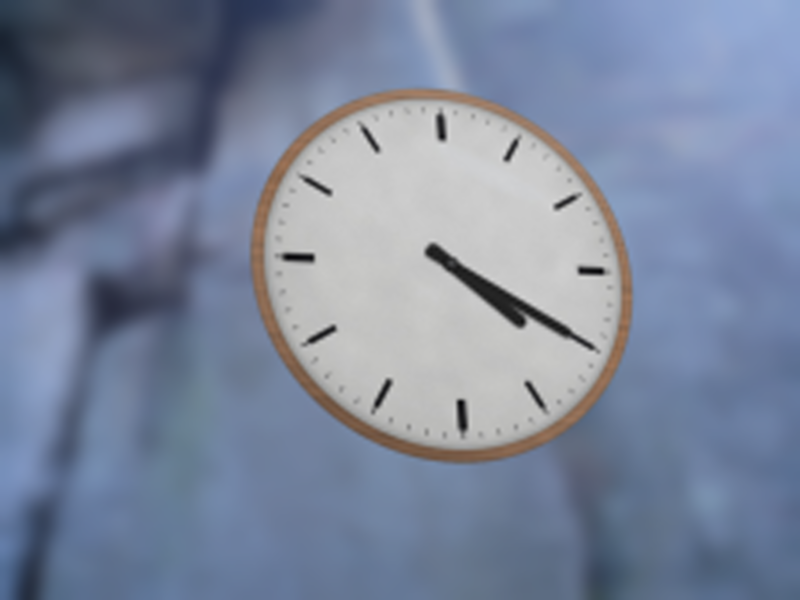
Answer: 4,20
